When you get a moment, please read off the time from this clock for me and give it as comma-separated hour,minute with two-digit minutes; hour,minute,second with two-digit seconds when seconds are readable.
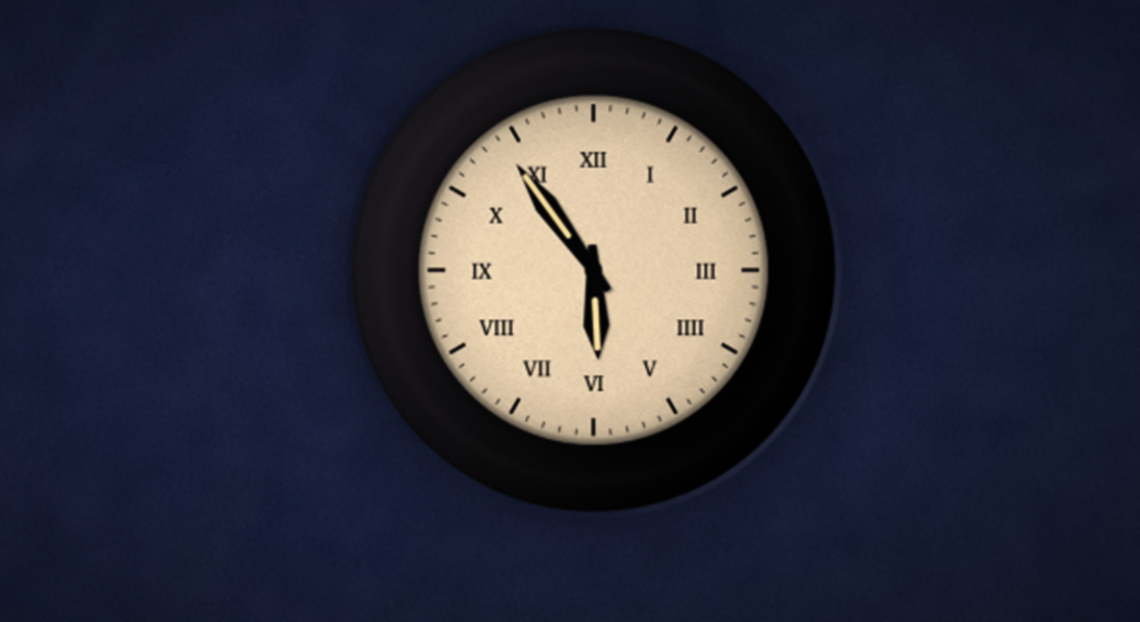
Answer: 5,54
